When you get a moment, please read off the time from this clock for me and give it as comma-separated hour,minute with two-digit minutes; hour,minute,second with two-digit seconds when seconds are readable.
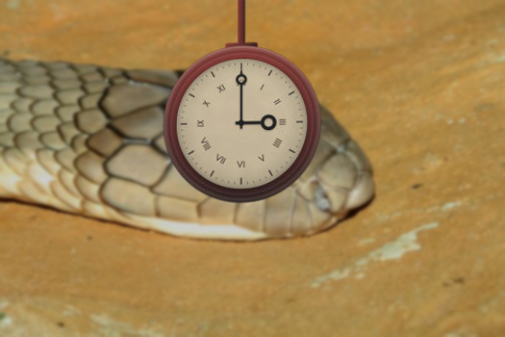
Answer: 3,00
